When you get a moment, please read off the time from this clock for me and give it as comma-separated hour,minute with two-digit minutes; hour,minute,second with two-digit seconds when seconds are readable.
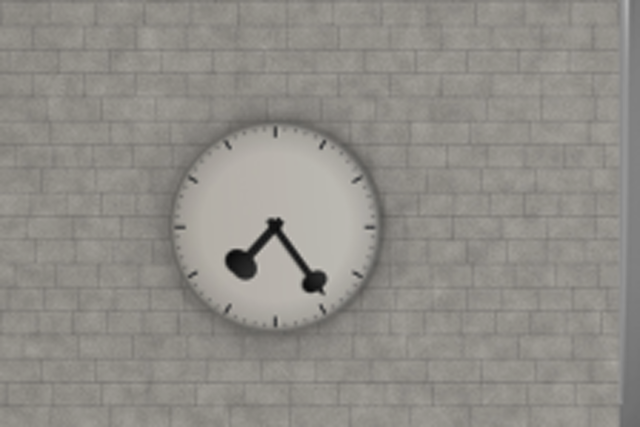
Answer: 7,24
